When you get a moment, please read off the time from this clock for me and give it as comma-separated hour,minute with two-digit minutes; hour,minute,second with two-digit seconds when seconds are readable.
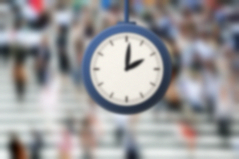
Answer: 2,01
